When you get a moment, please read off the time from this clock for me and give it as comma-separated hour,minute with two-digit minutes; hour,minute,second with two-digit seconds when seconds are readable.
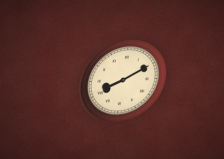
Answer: 8,10
